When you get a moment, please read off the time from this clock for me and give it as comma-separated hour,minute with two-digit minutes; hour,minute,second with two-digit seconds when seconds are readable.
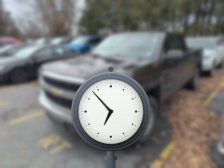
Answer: 6,53
